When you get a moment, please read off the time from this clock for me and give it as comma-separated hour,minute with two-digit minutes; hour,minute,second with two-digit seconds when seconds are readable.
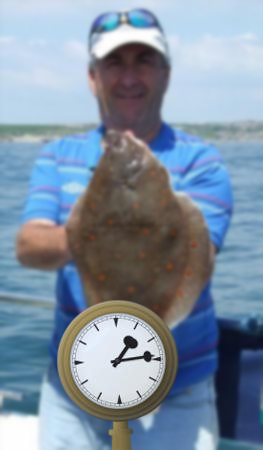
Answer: 1,14
